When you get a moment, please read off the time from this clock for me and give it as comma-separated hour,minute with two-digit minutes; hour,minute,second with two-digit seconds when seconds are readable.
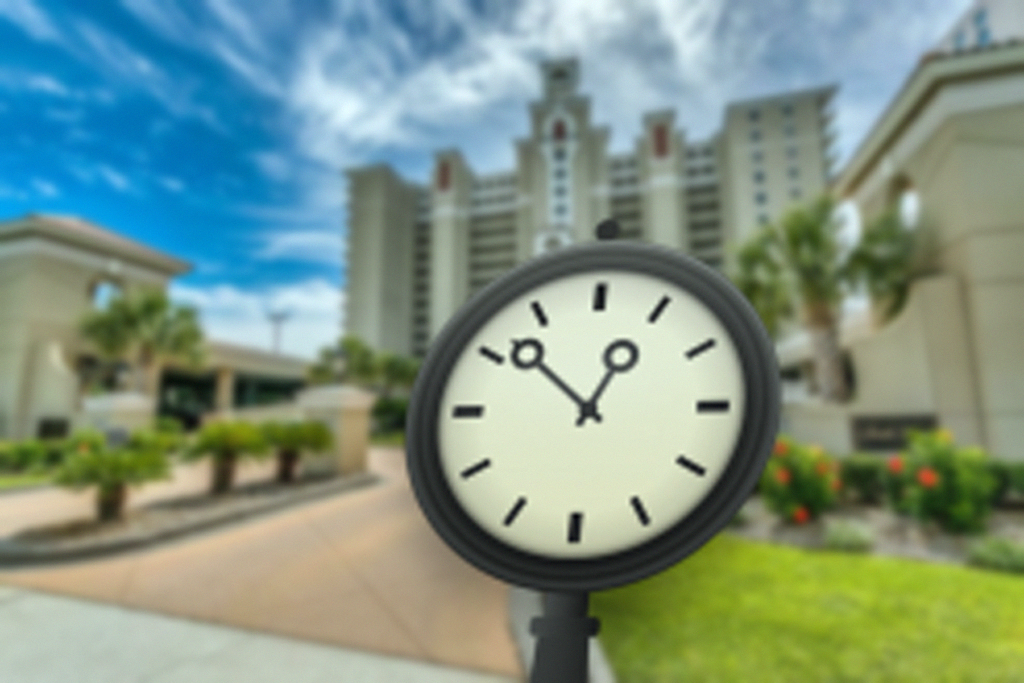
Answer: 12,52
